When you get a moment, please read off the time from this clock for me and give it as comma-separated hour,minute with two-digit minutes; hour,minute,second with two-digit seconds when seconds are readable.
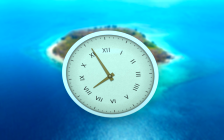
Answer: 7,56
